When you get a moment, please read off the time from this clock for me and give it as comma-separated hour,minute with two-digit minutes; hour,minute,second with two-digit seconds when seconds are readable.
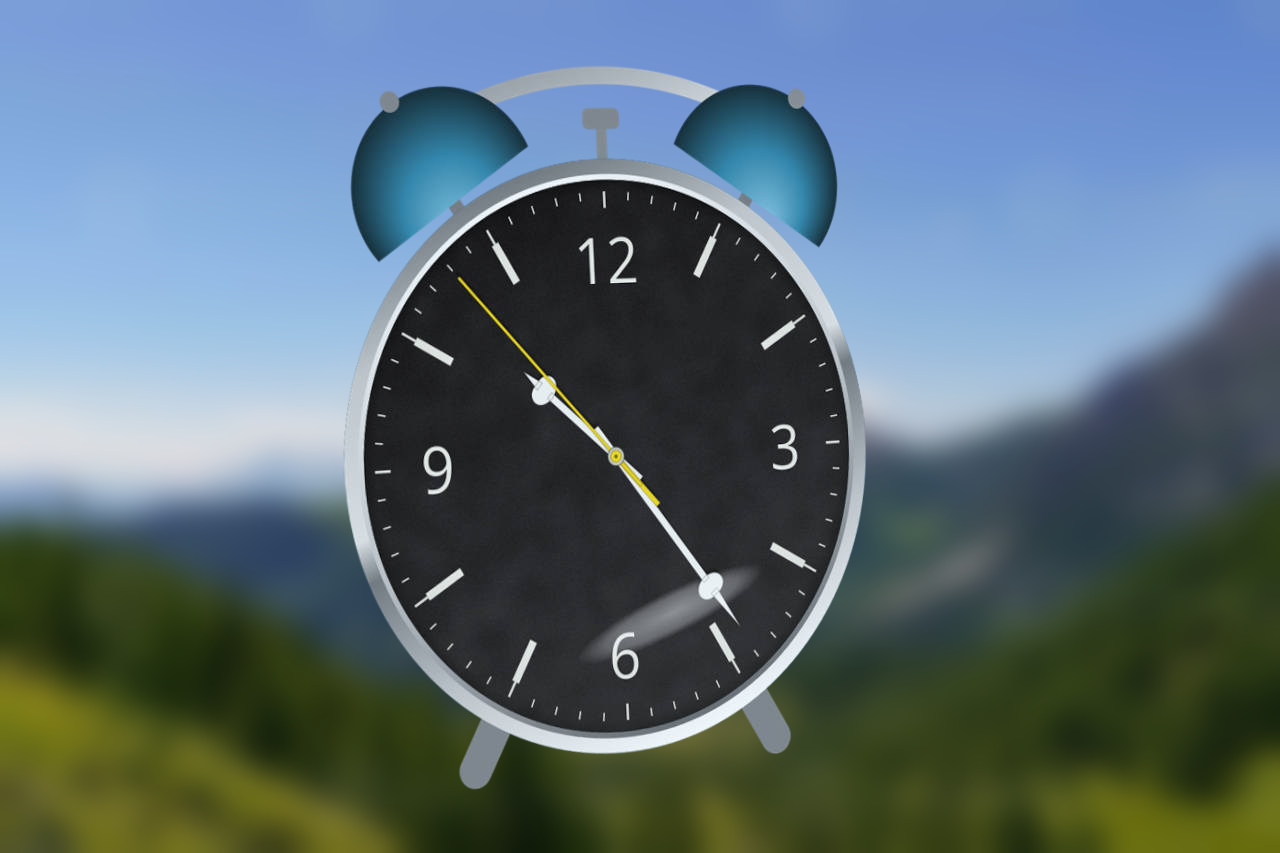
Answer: 10,23,53
